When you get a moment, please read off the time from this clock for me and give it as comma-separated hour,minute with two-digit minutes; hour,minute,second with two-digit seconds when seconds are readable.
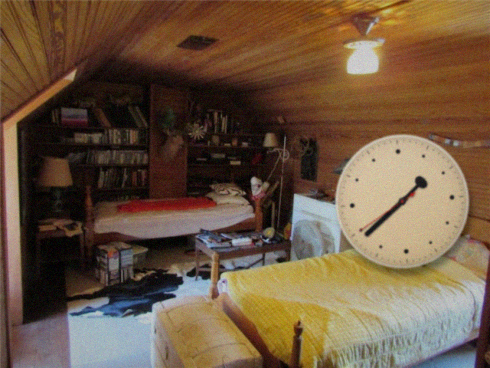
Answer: 1,38,40
